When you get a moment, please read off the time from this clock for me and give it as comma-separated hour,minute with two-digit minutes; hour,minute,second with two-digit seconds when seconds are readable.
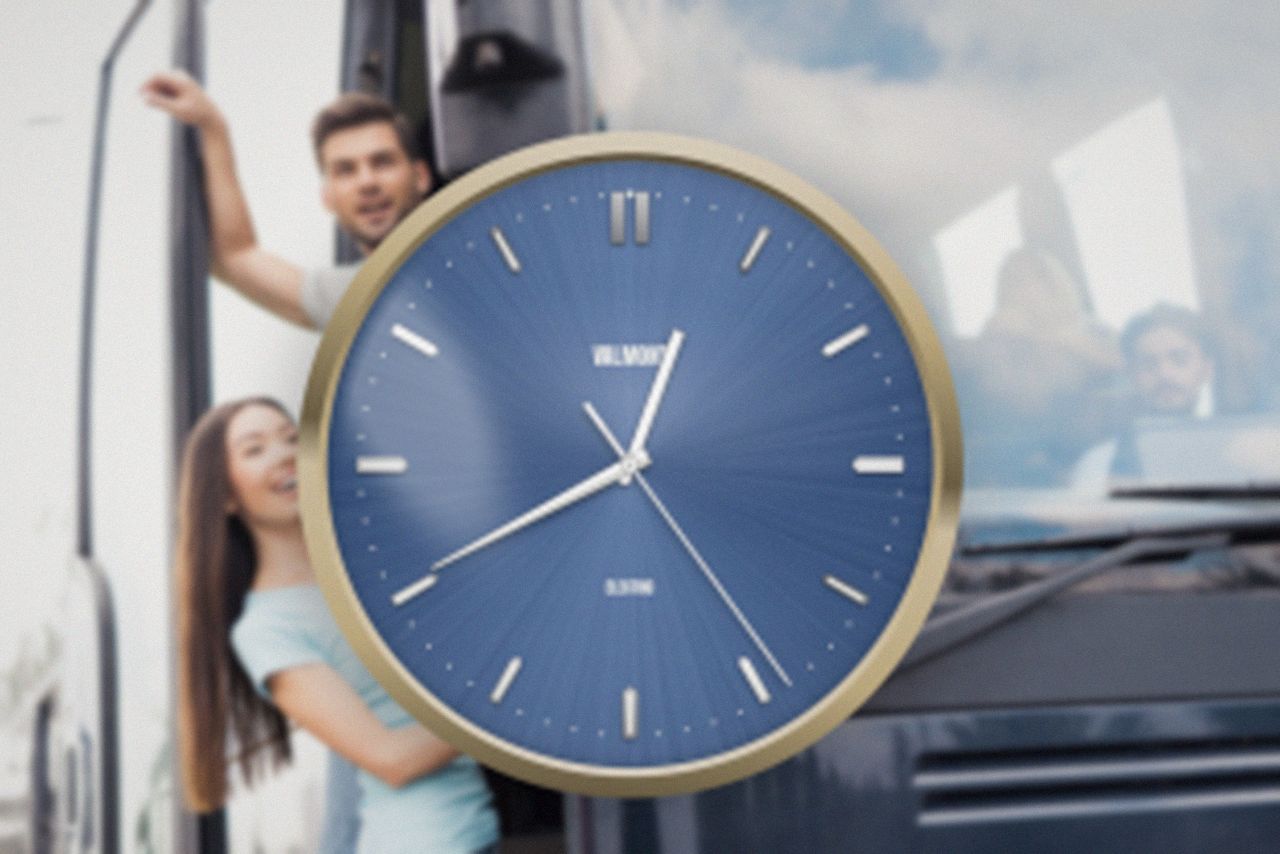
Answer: 12,40,24
